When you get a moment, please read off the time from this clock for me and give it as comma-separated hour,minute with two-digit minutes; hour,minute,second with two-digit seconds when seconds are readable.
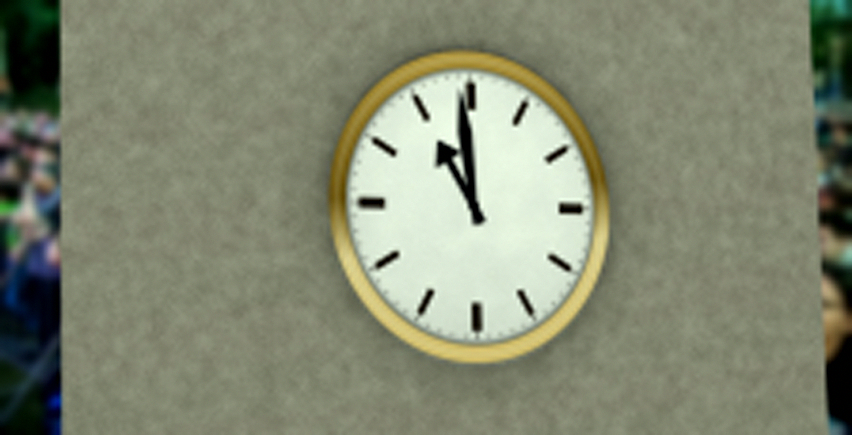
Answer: 10,59
